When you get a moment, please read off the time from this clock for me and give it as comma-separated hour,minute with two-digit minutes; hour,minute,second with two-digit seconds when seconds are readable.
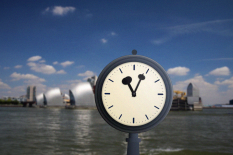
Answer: 11,04
